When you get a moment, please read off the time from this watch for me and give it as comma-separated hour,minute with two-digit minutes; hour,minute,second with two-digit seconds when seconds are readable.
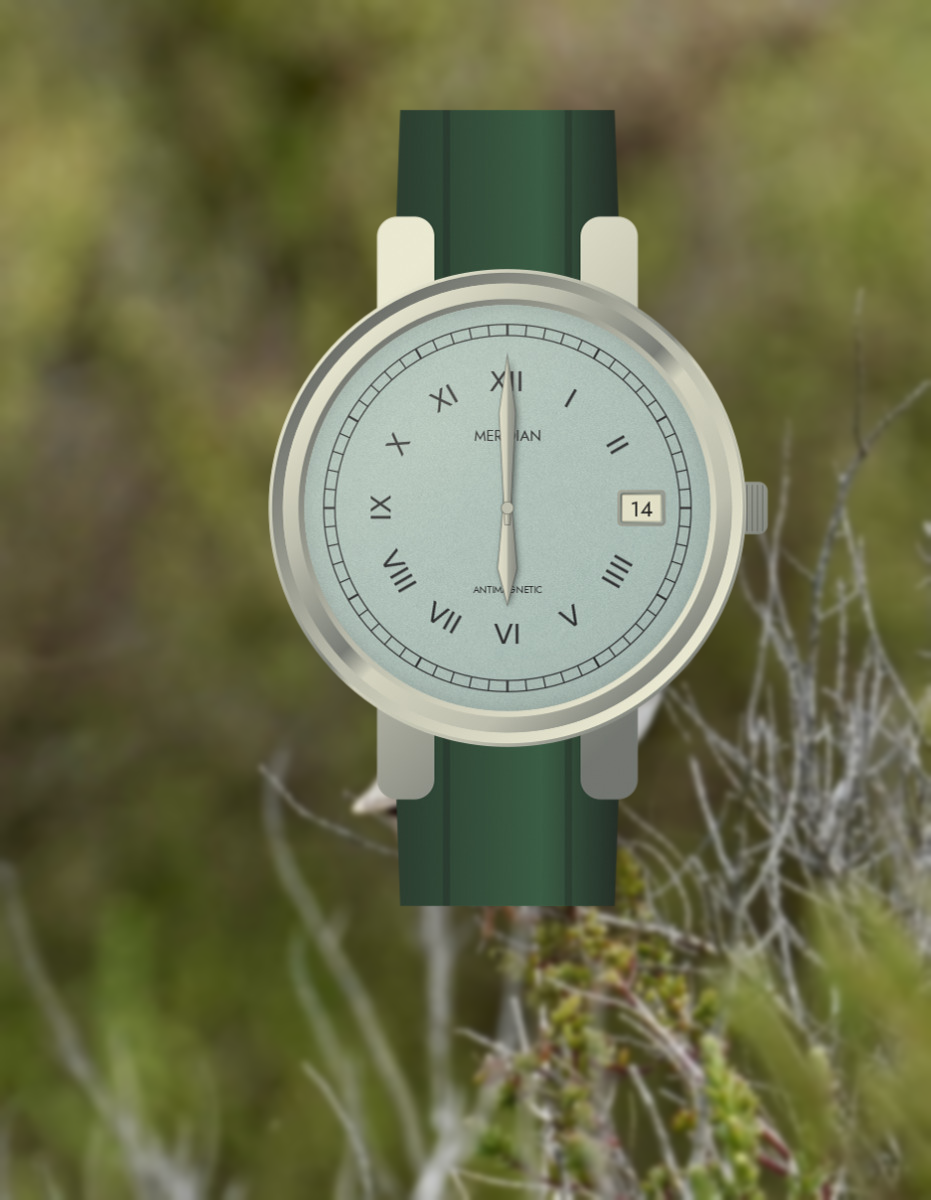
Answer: 6,00
